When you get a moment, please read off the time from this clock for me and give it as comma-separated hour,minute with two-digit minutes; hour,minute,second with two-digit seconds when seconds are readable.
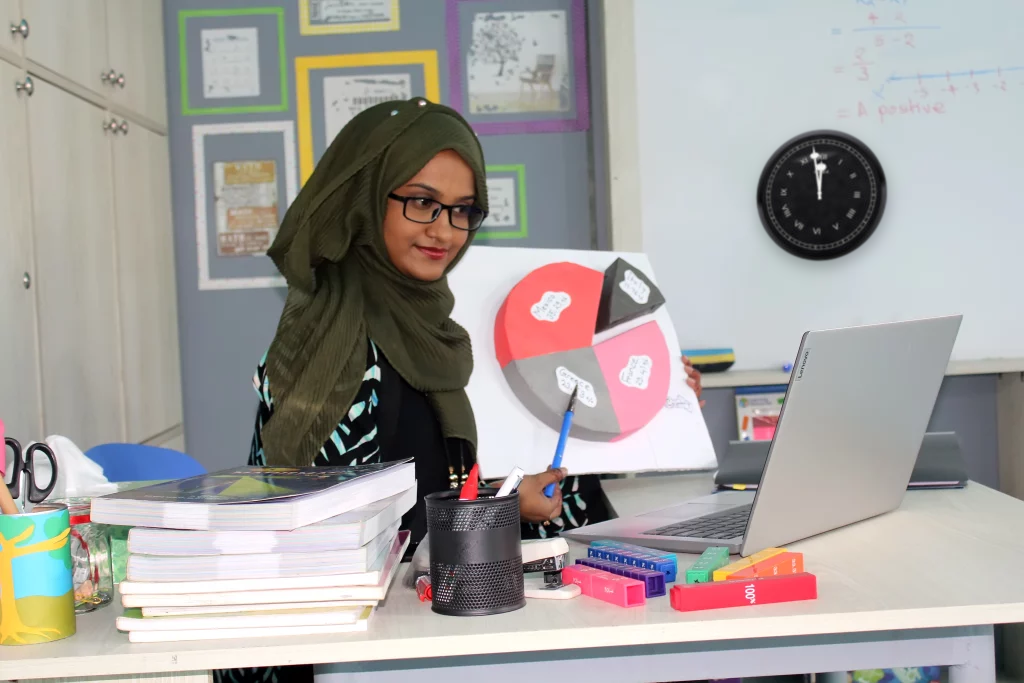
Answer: 11,58
